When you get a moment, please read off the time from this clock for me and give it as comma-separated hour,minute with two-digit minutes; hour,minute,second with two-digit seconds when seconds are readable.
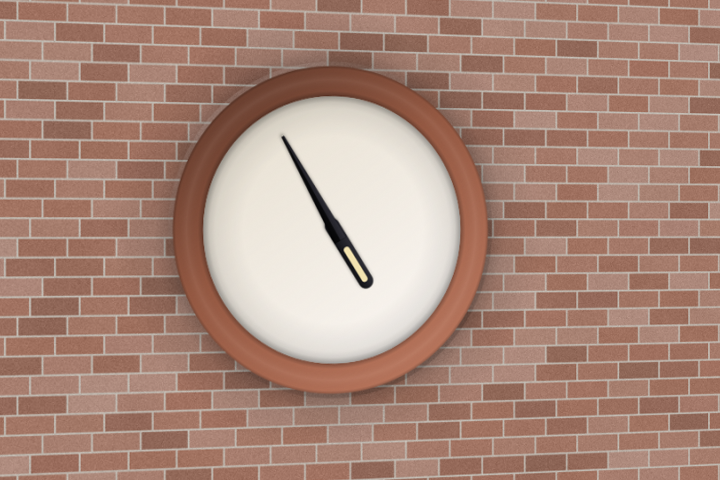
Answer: 4,55
